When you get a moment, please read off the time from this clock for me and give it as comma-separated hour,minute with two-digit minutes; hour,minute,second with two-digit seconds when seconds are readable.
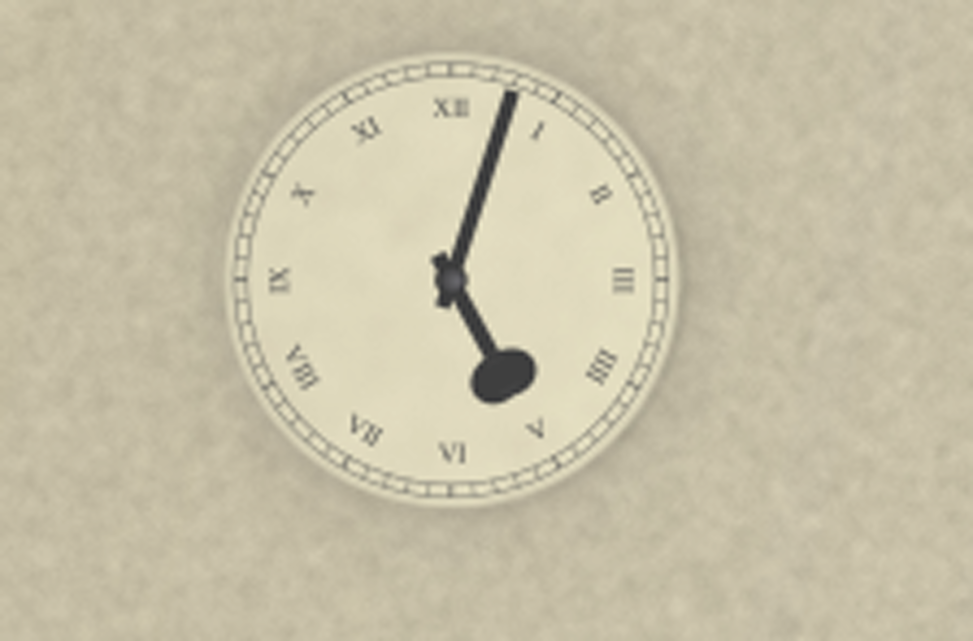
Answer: 5,03
